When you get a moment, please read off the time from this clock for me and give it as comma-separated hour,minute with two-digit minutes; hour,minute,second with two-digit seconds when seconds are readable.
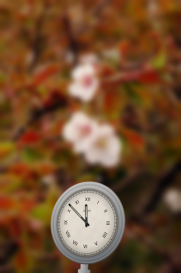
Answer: 11,52
